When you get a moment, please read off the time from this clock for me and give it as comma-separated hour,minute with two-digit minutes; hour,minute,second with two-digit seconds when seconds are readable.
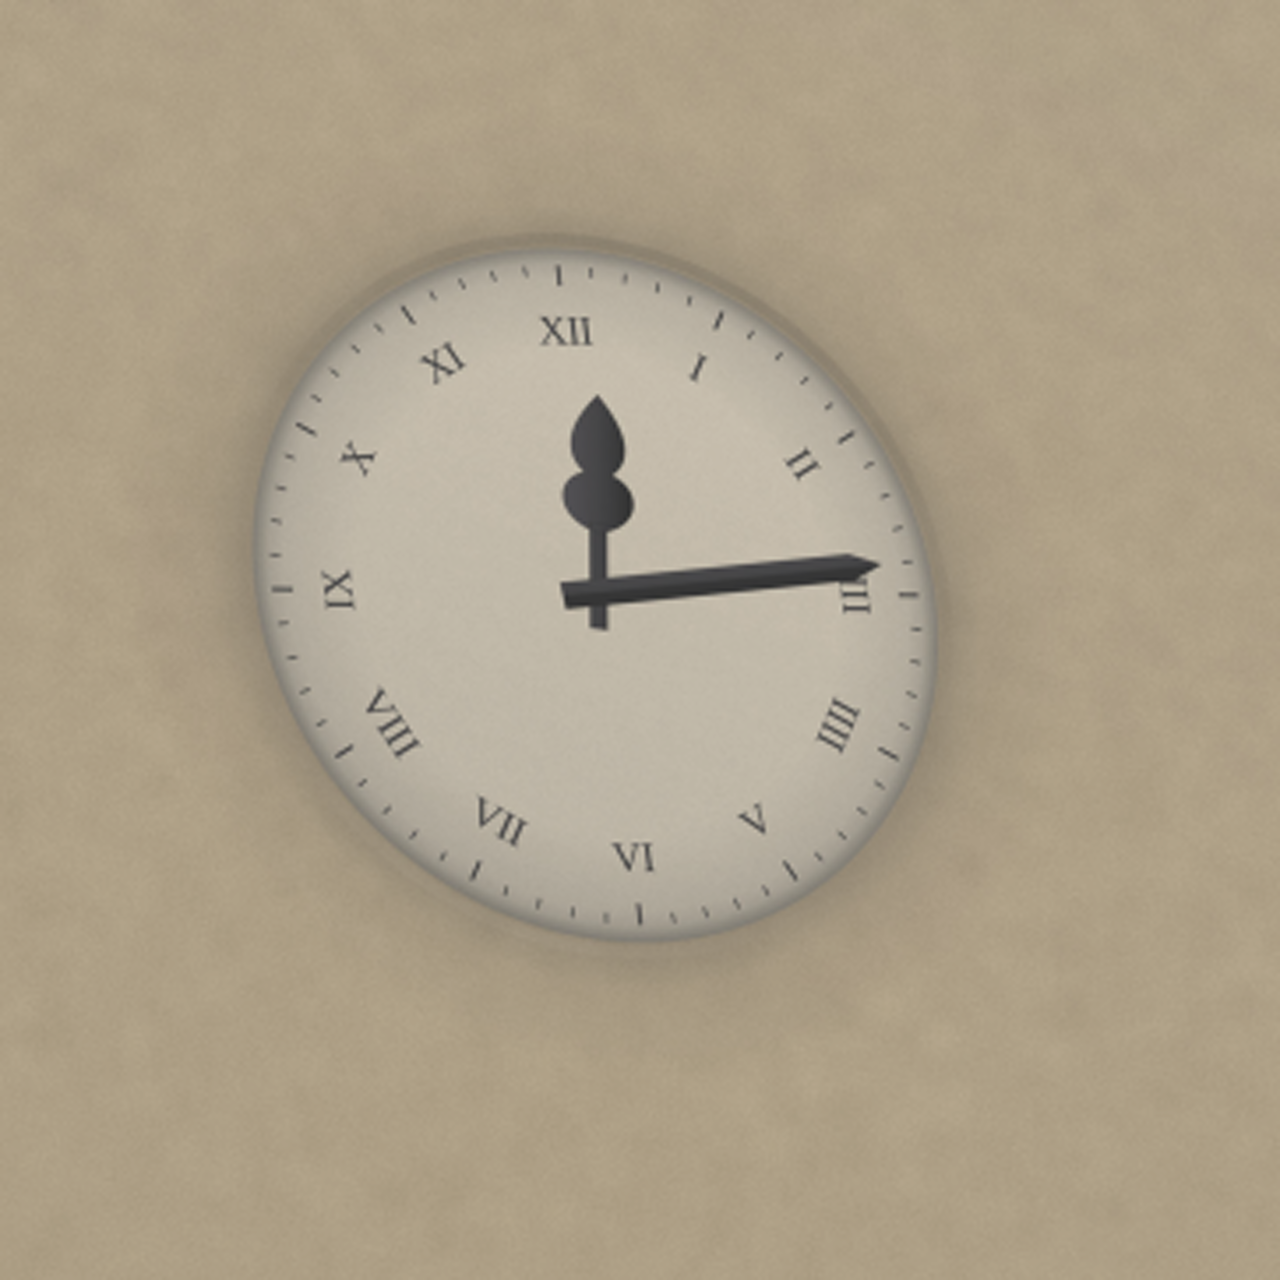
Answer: 12,14
